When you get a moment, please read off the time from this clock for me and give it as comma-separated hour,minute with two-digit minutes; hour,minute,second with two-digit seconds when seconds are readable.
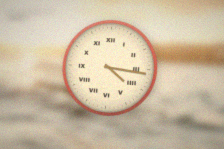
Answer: 4,16
